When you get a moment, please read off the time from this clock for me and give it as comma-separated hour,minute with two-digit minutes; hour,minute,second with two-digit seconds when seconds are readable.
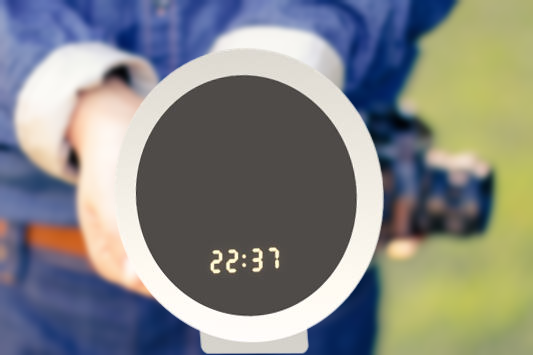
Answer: 22,37
